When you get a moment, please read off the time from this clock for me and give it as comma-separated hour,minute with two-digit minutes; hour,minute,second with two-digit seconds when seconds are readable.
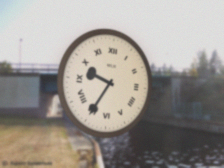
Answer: 9,35
